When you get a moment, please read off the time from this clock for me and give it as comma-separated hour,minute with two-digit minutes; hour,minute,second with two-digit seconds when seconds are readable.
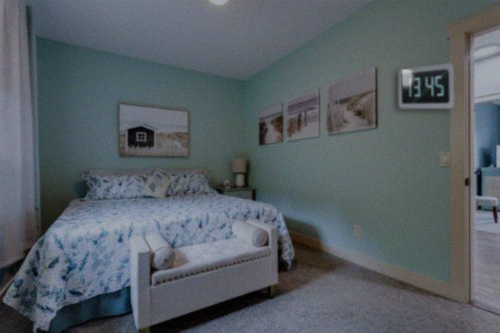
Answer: 13,45
